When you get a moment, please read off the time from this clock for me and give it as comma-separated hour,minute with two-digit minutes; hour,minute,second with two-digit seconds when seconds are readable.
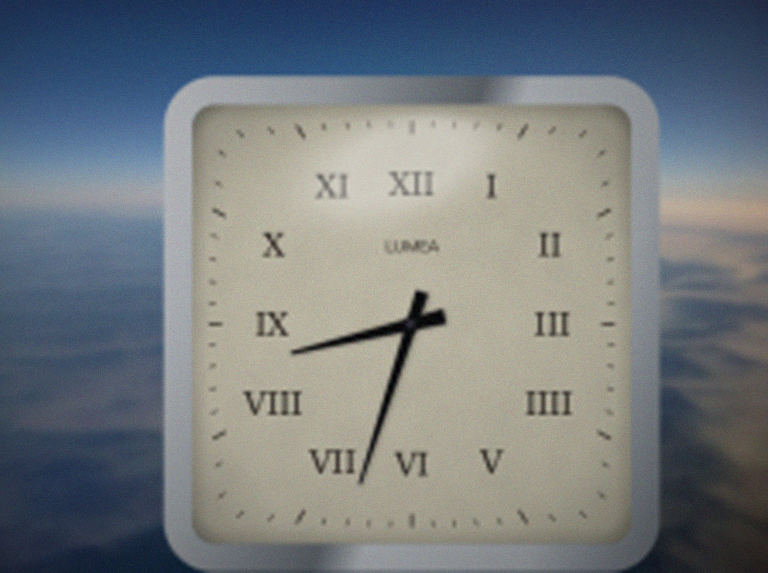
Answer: 8,33
